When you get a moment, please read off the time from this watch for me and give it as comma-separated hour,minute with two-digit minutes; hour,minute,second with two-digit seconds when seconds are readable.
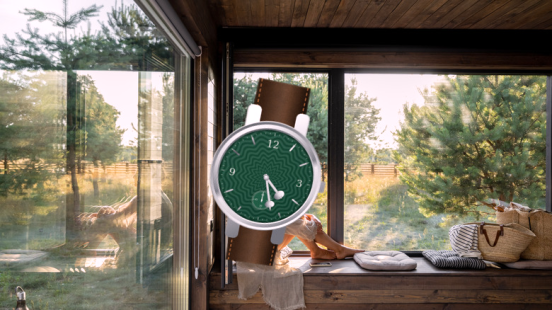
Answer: 4,27
